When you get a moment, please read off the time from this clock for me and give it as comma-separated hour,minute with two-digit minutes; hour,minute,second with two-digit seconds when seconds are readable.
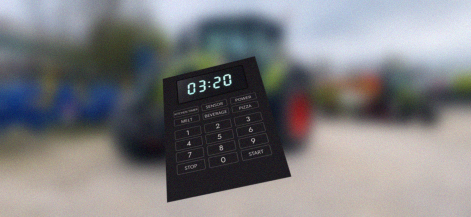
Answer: 3,20
